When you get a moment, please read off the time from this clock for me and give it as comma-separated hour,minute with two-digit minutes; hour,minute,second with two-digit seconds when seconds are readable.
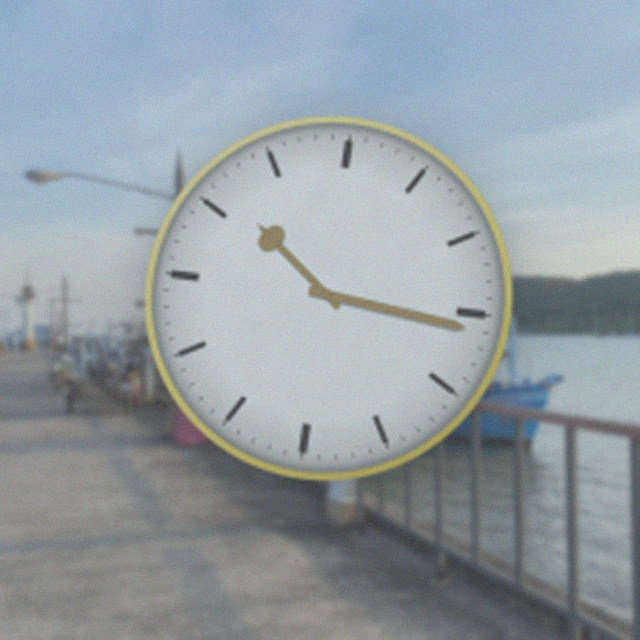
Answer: 10,16
